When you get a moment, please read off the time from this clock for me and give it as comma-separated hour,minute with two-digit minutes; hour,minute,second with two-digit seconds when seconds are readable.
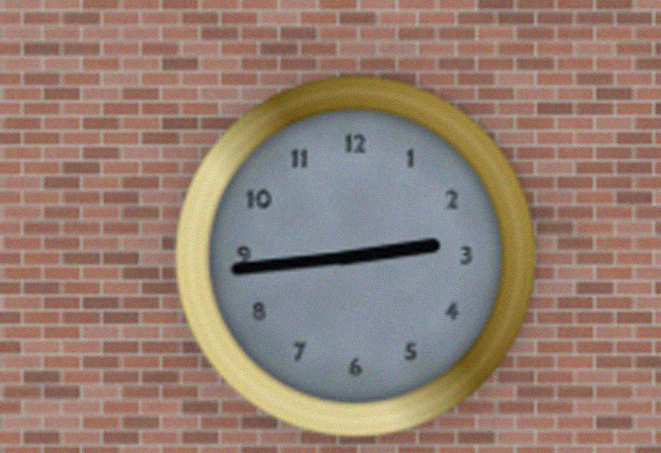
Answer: 2,44
